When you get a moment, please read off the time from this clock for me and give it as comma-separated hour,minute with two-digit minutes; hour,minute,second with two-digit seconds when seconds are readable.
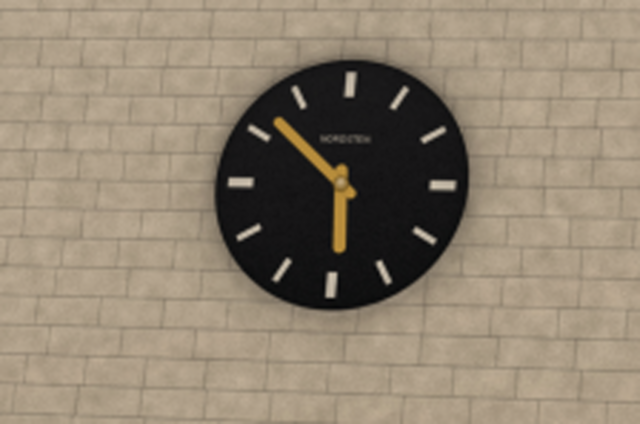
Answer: 5,52
